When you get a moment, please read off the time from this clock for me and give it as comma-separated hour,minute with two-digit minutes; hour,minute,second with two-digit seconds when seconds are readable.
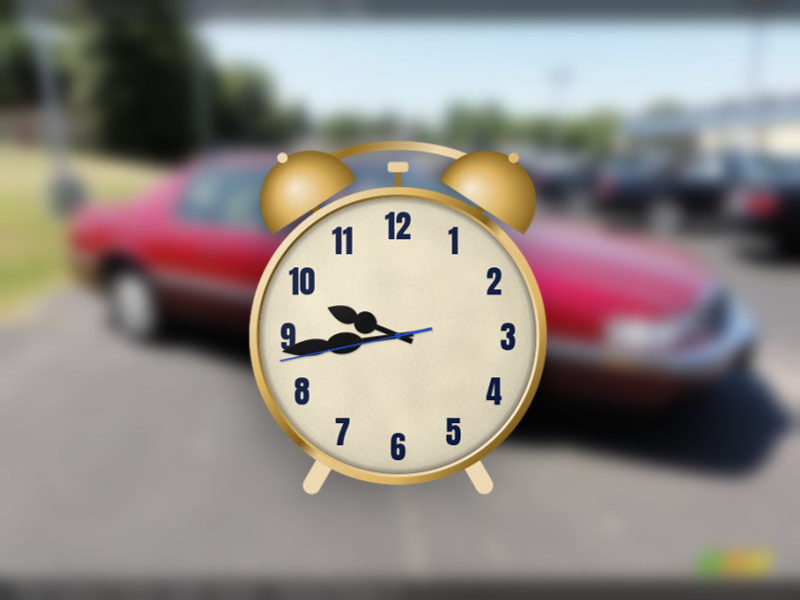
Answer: 9,43,43
